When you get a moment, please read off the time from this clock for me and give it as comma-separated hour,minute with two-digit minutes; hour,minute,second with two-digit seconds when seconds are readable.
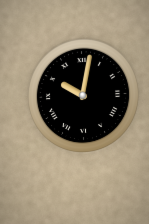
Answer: 10,02
